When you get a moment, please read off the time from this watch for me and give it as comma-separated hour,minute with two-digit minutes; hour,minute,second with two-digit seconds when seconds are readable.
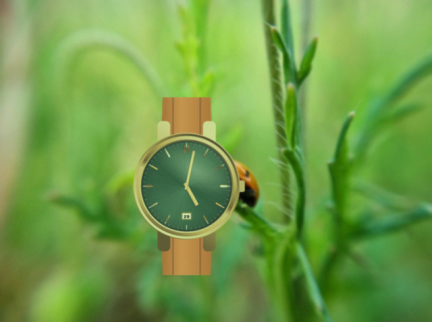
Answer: 5,02
